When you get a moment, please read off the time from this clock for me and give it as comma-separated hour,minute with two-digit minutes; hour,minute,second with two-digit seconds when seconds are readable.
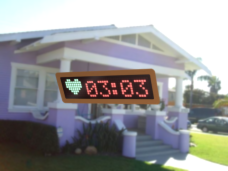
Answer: 3,03
